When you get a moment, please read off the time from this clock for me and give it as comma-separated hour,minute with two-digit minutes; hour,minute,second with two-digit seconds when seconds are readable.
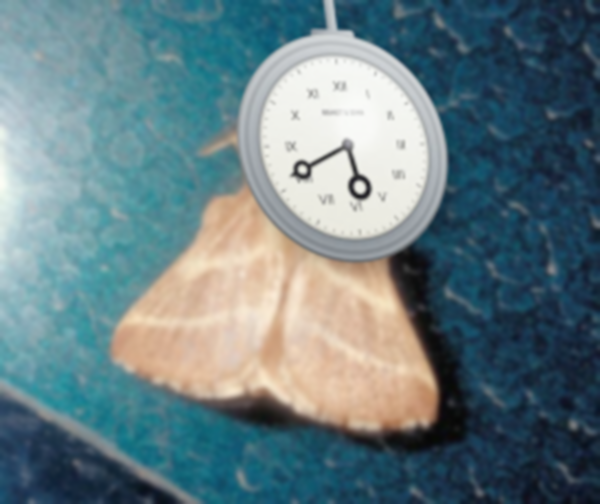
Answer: 5,41
